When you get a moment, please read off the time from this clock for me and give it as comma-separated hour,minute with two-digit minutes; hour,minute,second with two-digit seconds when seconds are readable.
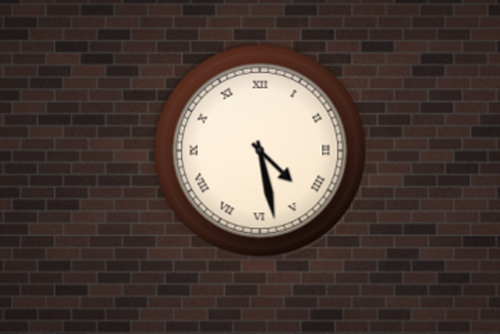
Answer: 4,28
